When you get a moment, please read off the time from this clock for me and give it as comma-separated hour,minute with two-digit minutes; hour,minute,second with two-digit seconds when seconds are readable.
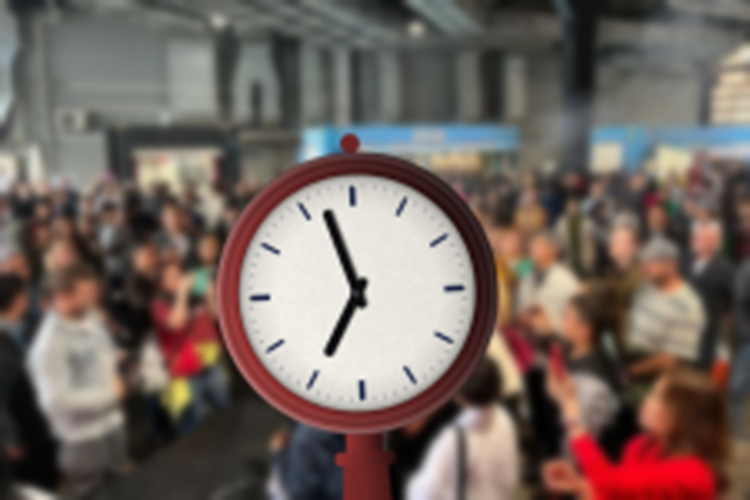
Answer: 6,57
